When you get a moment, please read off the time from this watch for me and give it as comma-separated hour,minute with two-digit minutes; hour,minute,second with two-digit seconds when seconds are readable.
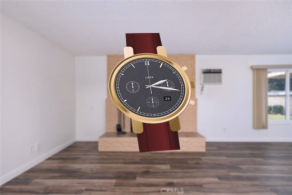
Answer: 2,17
